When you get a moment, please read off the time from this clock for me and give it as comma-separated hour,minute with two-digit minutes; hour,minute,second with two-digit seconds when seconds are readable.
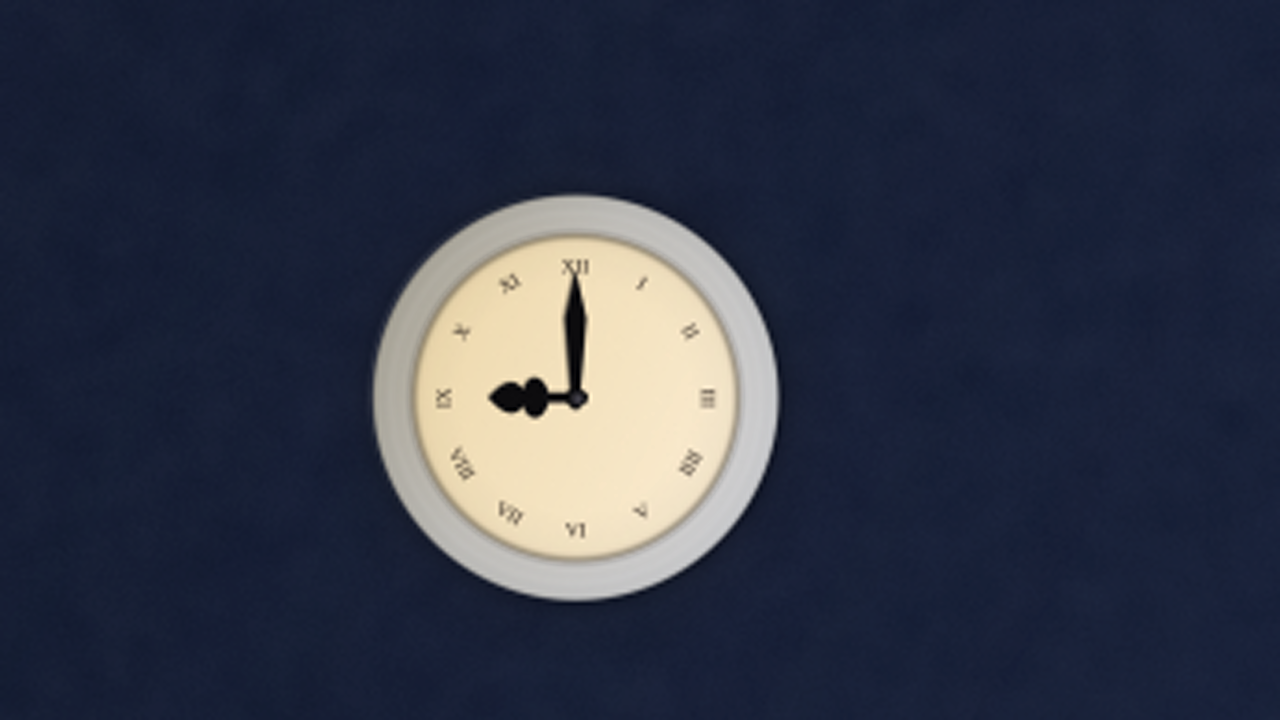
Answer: 9,00
